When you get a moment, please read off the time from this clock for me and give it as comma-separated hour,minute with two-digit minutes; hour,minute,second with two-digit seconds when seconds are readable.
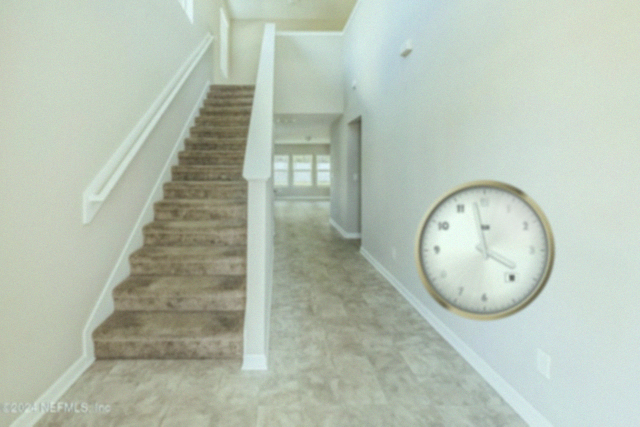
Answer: 3,58
